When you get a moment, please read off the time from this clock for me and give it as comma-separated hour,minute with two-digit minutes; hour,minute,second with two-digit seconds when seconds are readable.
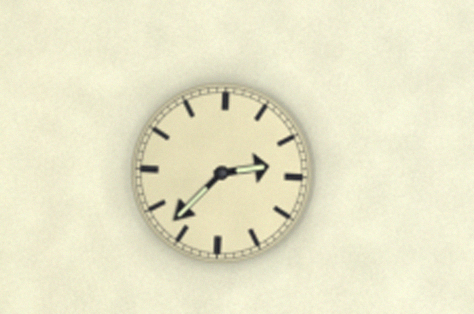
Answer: 2,37
